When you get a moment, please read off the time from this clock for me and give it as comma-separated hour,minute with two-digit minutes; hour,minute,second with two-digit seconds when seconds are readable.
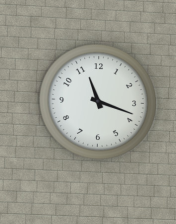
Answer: 11,18
